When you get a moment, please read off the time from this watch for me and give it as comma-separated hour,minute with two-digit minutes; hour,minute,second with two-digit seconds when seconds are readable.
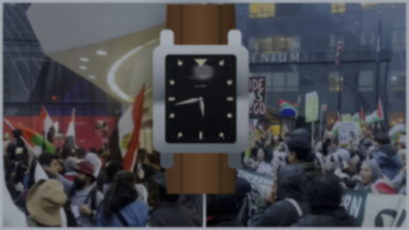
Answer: 5,43
